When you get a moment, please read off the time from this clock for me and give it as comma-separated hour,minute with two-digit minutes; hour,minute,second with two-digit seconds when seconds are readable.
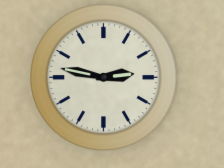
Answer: 2,47
